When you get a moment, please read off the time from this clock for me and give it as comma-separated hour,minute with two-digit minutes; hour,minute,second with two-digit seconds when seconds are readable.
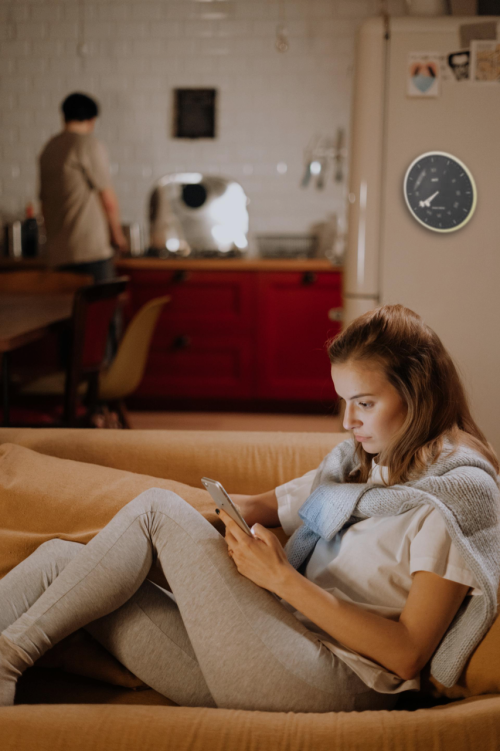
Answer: 7,40
